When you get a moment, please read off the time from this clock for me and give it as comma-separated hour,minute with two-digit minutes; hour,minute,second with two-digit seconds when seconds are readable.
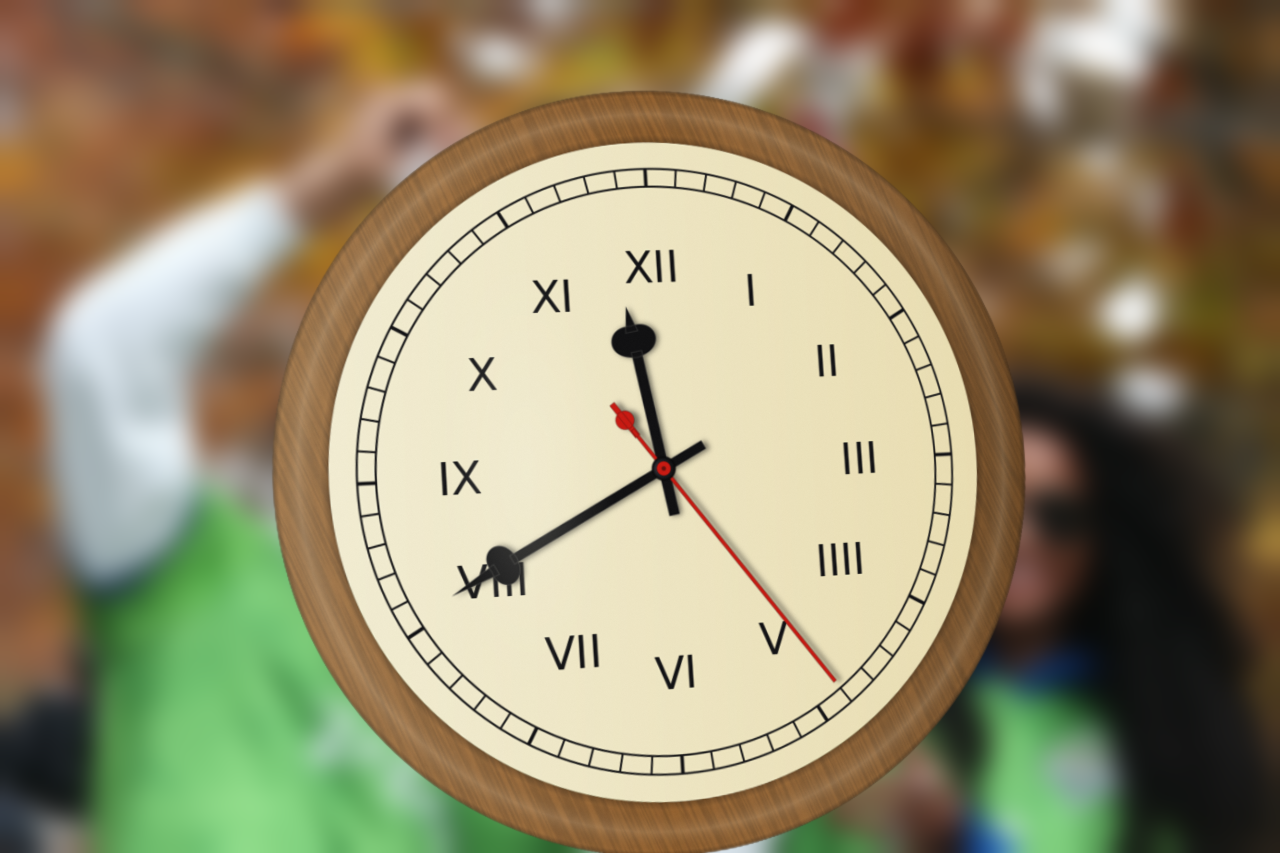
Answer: 11,40,24
